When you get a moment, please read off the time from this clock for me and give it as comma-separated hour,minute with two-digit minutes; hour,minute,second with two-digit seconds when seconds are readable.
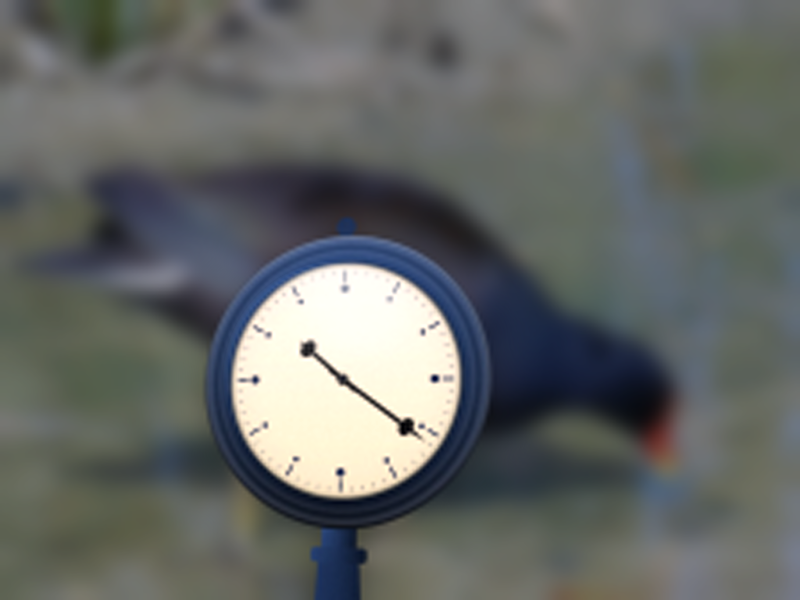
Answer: 10,21
